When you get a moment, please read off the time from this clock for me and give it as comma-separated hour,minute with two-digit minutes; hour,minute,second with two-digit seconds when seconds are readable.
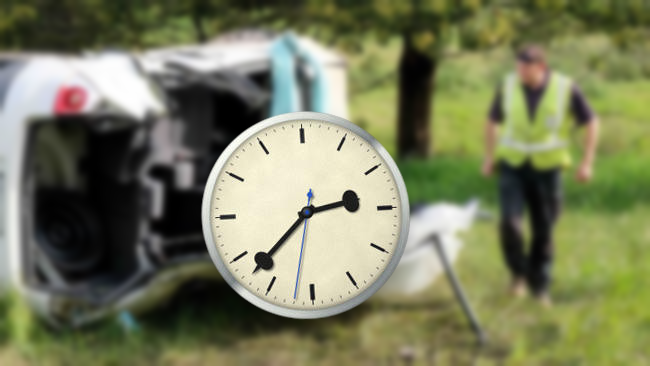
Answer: 2,37,32
